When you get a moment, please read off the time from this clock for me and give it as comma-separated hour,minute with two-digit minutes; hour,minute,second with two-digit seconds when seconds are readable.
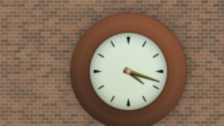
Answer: 4,18
